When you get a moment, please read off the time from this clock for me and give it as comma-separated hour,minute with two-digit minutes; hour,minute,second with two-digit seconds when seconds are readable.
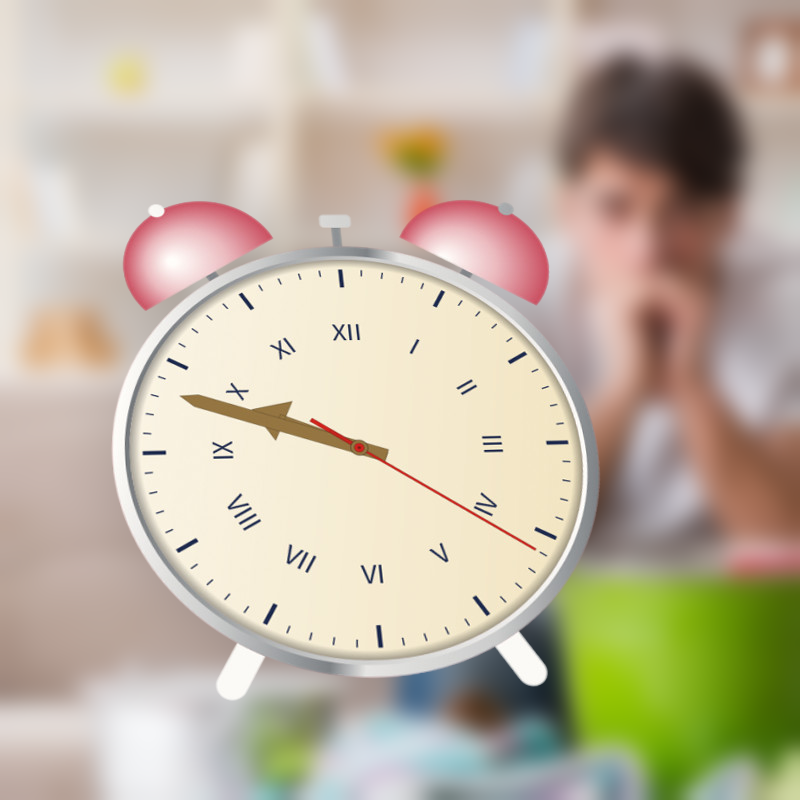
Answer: 9,48,21
